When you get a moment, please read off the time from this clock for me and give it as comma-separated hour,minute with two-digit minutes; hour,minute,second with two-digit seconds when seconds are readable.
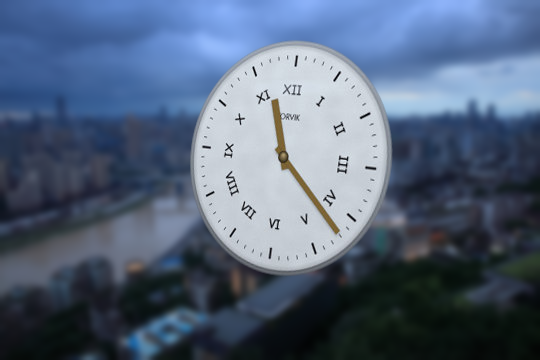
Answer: 11,22
